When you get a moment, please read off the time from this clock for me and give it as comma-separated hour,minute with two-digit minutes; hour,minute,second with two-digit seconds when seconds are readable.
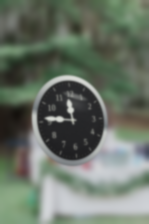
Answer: 11,46
